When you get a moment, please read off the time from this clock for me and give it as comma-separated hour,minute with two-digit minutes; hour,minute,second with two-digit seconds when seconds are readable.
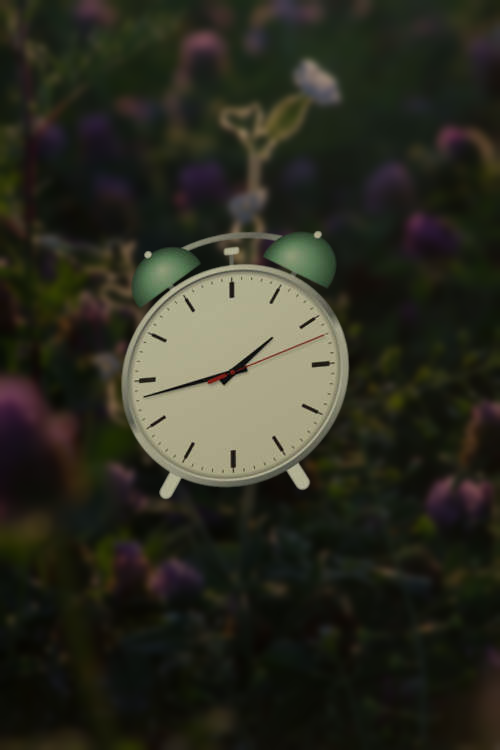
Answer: 1,43,12
